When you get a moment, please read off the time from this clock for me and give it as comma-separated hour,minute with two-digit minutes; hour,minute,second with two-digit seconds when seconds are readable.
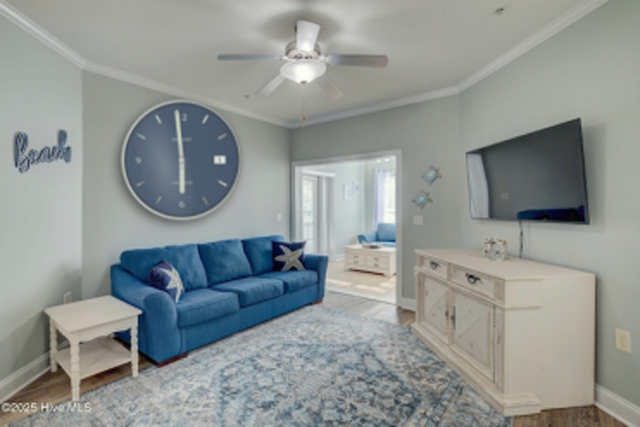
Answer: 5,59
